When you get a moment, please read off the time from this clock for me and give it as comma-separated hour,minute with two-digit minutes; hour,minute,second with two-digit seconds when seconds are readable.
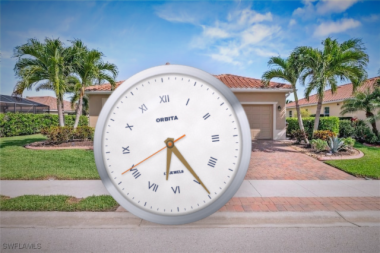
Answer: 6,24,41
